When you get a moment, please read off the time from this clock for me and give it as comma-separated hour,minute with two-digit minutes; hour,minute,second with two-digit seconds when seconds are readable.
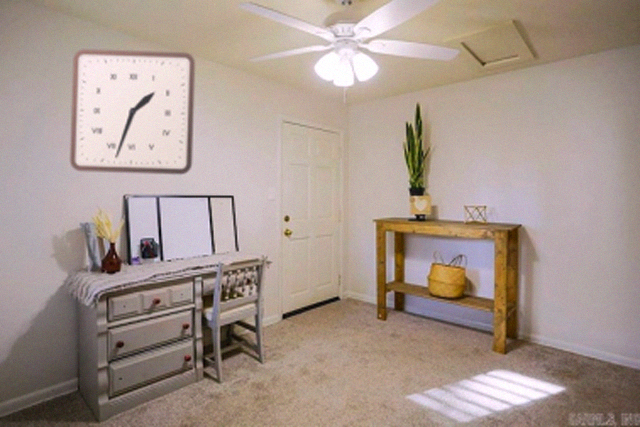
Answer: 1,33
